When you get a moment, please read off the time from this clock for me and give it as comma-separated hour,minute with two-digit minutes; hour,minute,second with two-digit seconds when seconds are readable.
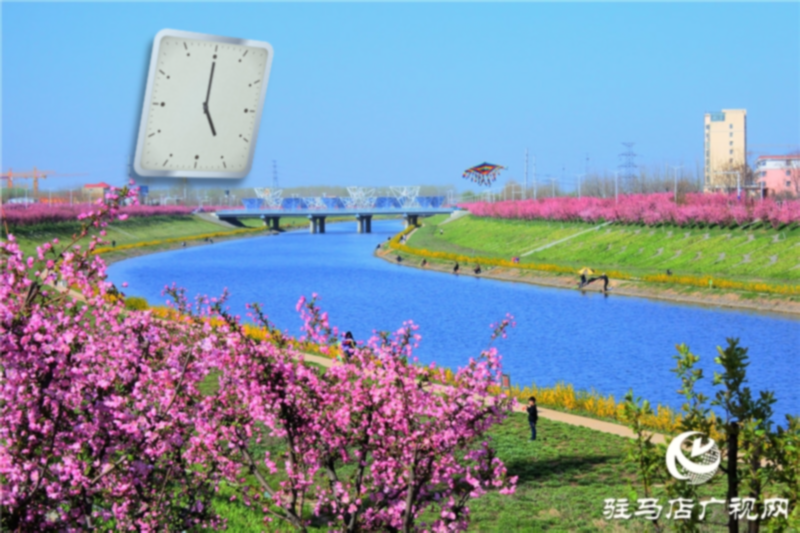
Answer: 5,00
